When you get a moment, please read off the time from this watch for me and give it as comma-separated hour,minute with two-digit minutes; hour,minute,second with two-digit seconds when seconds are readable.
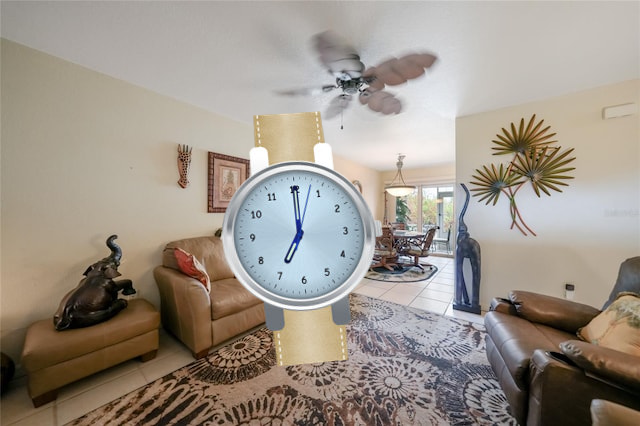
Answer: 7,00,03
